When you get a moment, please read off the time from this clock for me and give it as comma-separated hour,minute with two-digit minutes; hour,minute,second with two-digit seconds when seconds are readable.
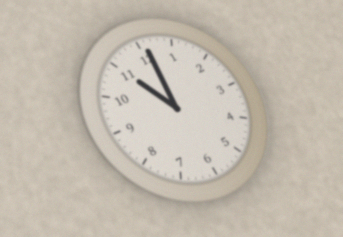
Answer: 11,01
